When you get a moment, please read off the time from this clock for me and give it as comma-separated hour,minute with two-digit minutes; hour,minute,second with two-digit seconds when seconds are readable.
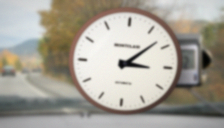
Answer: 3,08
